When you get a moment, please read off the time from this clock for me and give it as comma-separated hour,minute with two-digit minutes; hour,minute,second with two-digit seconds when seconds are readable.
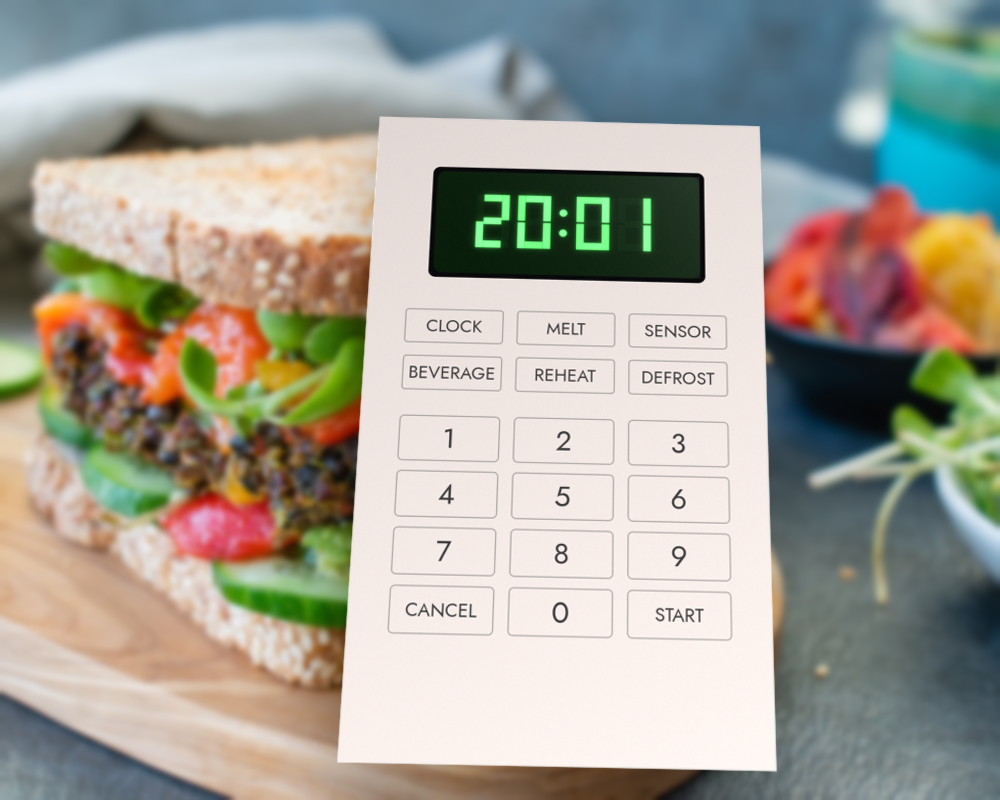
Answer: 20,01
